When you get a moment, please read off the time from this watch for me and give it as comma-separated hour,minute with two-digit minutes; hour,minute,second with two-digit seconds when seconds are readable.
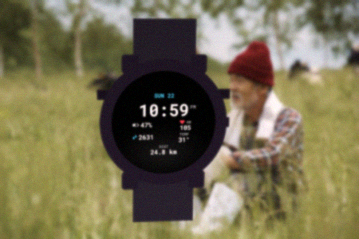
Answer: 10,59
